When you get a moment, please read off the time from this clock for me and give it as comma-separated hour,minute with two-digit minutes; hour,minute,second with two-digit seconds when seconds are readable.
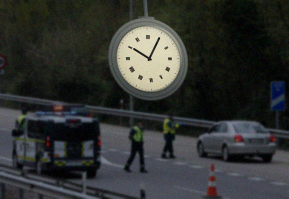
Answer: 10,05
